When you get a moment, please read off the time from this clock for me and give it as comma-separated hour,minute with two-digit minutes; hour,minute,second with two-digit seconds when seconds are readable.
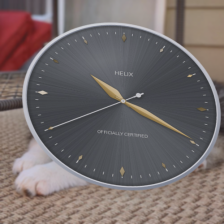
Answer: 10,19,40
